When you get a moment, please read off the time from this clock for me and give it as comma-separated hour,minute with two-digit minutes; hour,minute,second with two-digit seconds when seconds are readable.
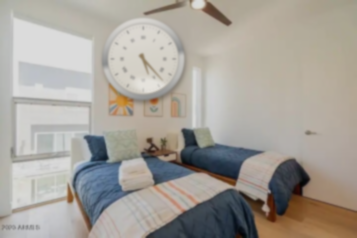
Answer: 5,23
